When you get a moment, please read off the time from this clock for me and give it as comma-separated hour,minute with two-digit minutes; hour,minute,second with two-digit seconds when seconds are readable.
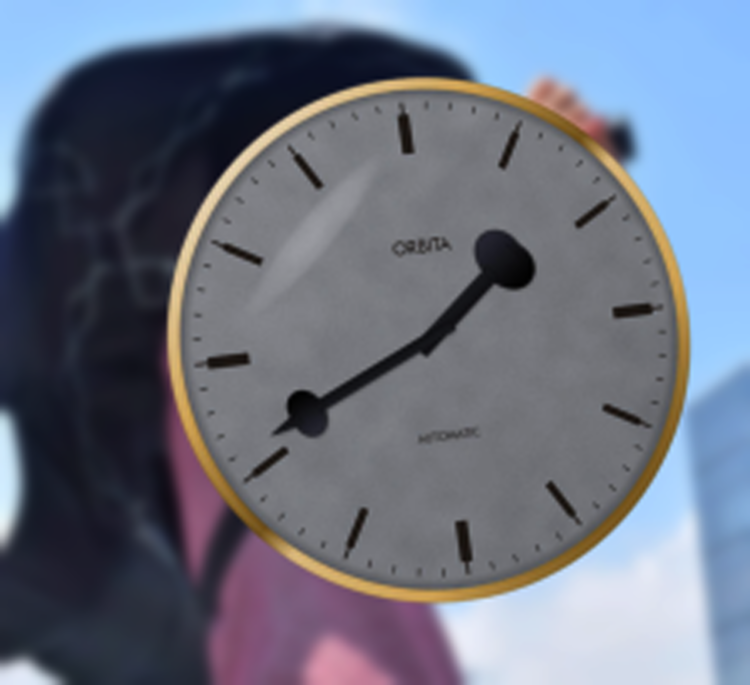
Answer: 1,41
